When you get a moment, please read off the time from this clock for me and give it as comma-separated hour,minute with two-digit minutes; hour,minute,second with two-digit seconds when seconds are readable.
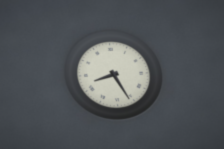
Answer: 8,26
